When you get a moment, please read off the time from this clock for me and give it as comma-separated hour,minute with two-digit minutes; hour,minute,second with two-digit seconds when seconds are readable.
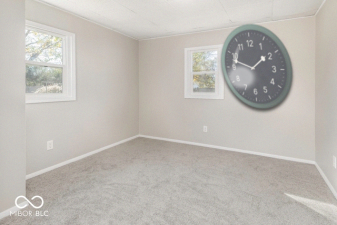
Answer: 1,48
